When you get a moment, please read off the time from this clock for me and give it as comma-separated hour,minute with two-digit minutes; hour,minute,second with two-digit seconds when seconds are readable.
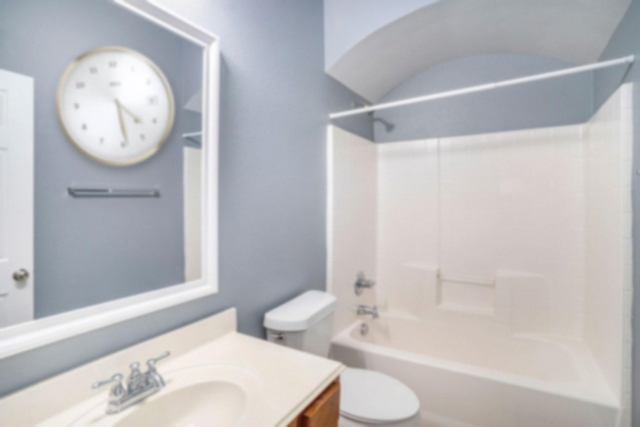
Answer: 4,29
